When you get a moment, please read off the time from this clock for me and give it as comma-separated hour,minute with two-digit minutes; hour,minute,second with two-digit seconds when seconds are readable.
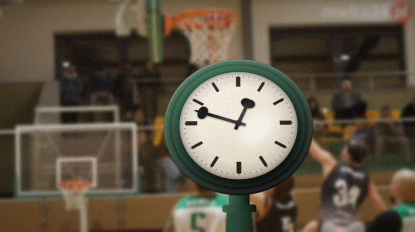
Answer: 12,48
